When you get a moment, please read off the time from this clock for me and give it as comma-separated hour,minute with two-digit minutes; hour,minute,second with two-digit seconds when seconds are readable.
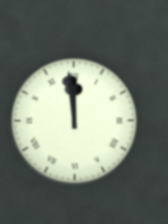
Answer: 11,59
